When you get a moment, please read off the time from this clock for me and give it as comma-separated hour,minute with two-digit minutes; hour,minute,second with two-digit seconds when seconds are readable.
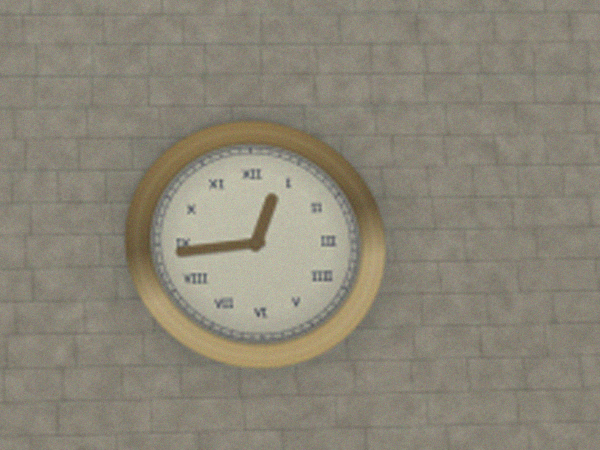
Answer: 12,44
